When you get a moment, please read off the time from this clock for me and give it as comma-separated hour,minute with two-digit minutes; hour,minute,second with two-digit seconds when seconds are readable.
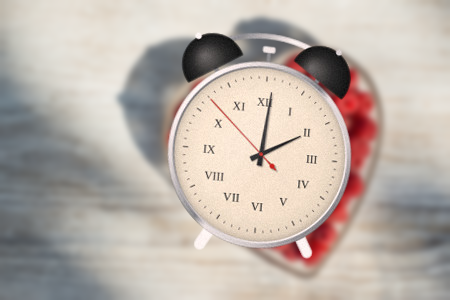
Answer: 2,00,52
